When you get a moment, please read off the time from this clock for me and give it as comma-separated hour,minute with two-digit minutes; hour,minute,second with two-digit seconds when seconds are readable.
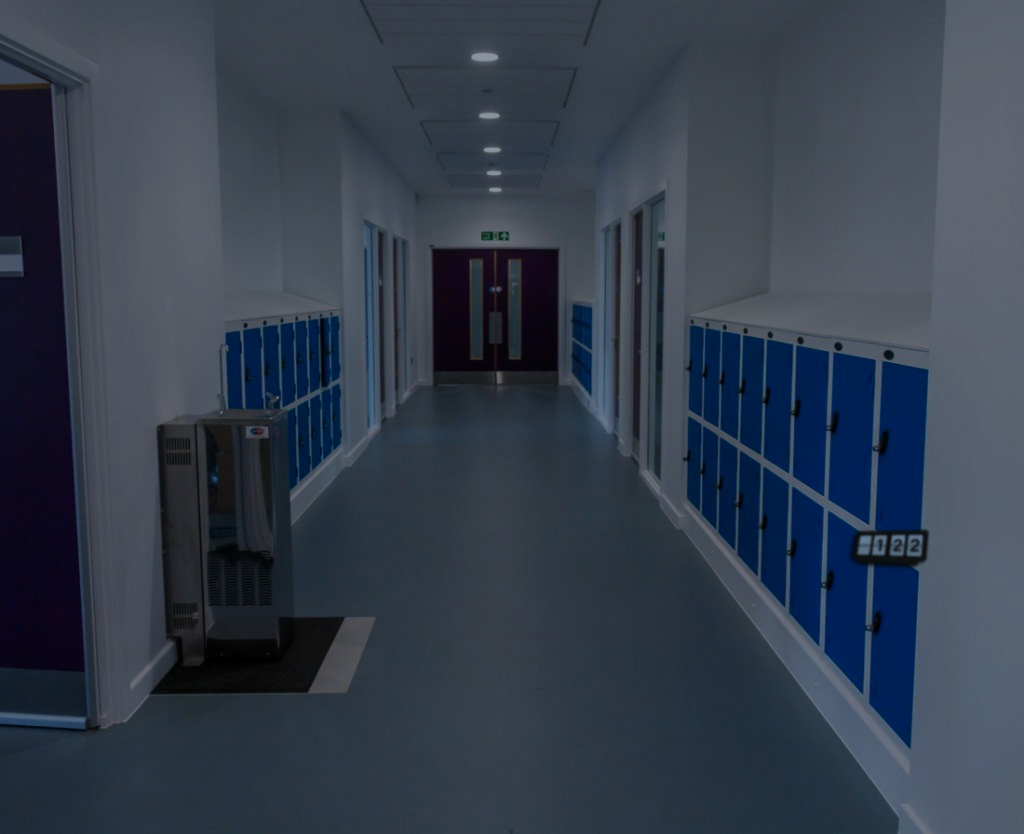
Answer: 1,22
